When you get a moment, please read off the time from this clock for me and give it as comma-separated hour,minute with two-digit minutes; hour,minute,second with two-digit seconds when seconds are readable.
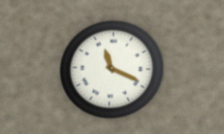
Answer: 11,19
